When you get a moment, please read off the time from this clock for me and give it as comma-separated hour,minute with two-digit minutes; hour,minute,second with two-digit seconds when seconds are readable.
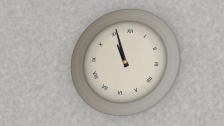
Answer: 10,56
